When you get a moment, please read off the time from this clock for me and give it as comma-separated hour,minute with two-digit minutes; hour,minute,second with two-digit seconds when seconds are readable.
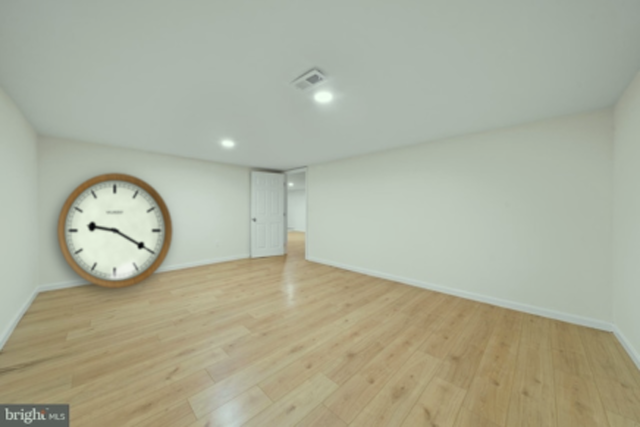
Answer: 9,20
